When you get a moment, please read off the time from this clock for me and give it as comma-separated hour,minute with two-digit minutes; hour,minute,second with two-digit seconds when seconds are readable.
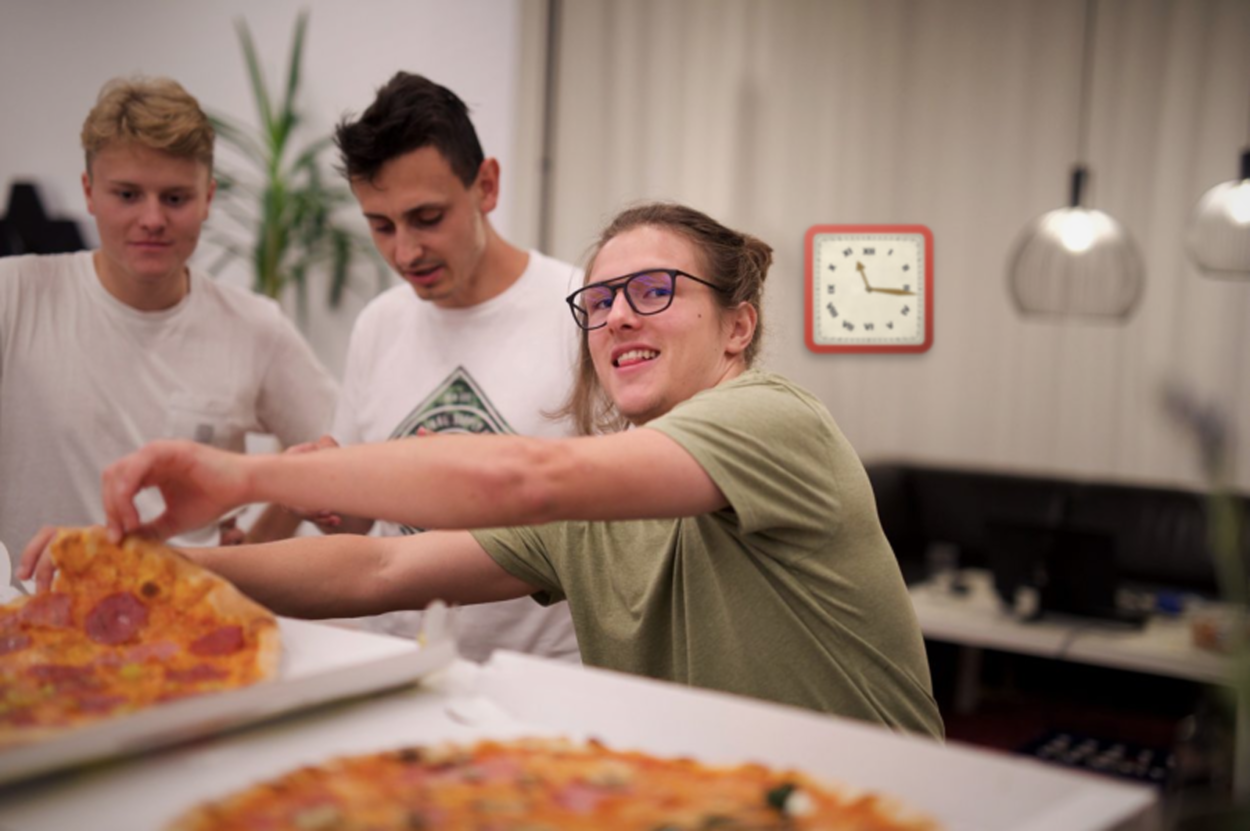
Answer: 11,16
